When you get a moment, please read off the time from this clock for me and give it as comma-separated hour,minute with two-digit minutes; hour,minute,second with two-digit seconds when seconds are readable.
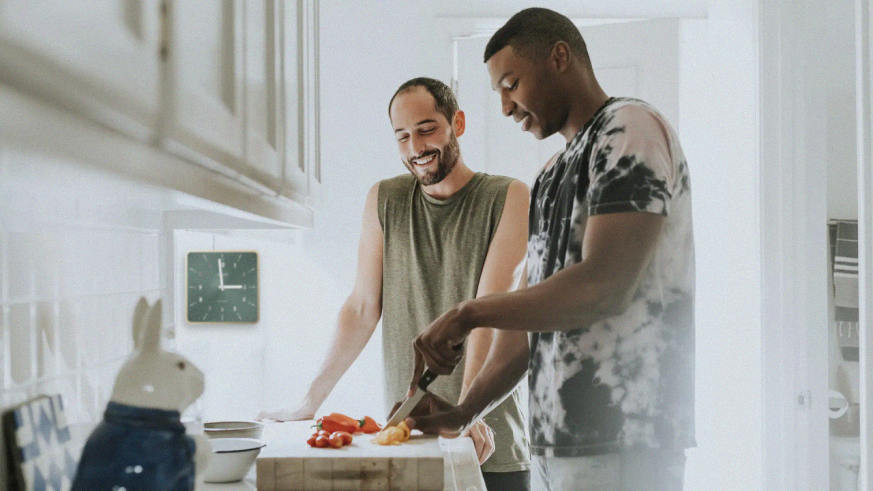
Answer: 2,59
